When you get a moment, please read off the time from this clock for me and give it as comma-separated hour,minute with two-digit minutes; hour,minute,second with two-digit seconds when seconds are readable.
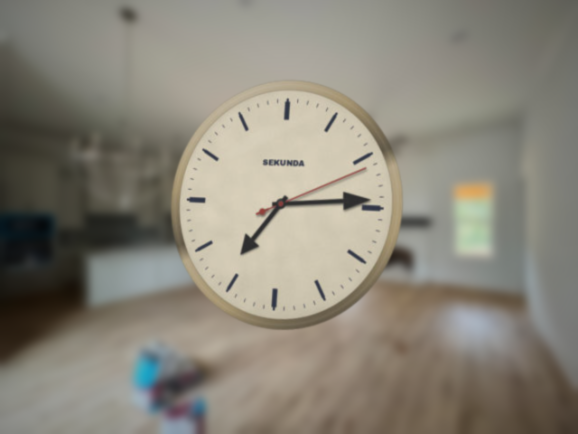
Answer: 7,14,11
